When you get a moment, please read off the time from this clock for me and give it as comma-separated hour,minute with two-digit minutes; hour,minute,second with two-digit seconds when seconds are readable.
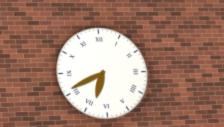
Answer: 6,41
